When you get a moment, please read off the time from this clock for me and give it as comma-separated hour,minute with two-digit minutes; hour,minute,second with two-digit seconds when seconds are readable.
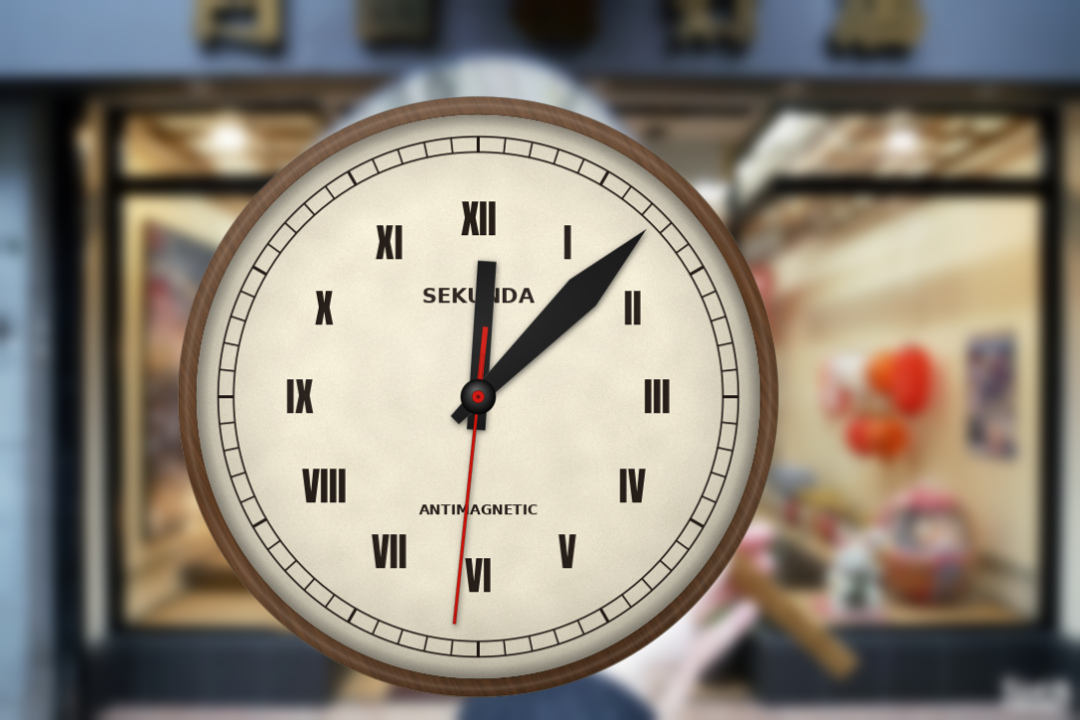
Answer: 12,07,31
